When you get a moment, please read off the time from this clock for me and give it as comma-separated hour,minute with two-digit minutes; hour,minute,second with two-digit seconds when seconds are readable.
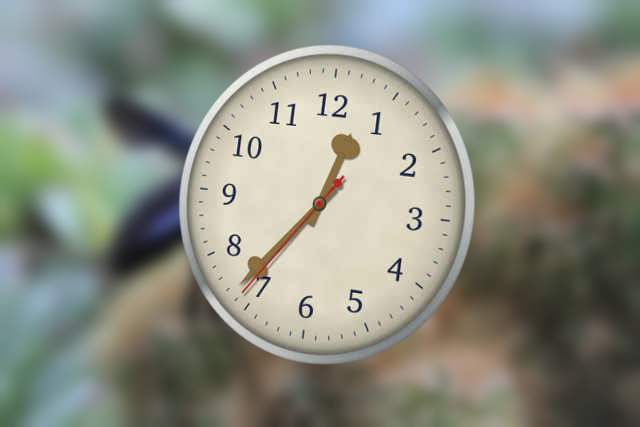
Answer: 12,36,36
